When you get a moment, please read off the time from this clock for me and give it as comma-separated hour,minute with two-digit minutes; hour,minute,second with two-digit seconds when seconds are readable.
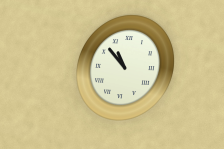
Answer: 10,52
